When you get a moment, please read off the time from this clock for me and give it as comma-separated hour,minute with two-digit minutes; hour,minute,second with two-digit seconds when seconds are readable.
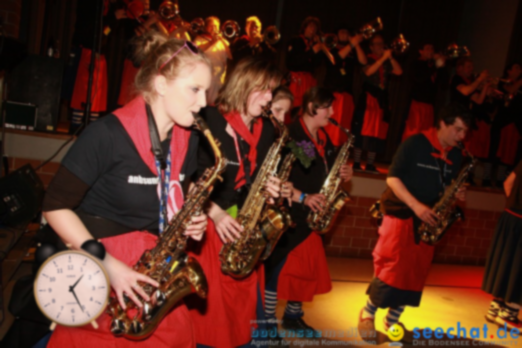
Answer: 1,26
